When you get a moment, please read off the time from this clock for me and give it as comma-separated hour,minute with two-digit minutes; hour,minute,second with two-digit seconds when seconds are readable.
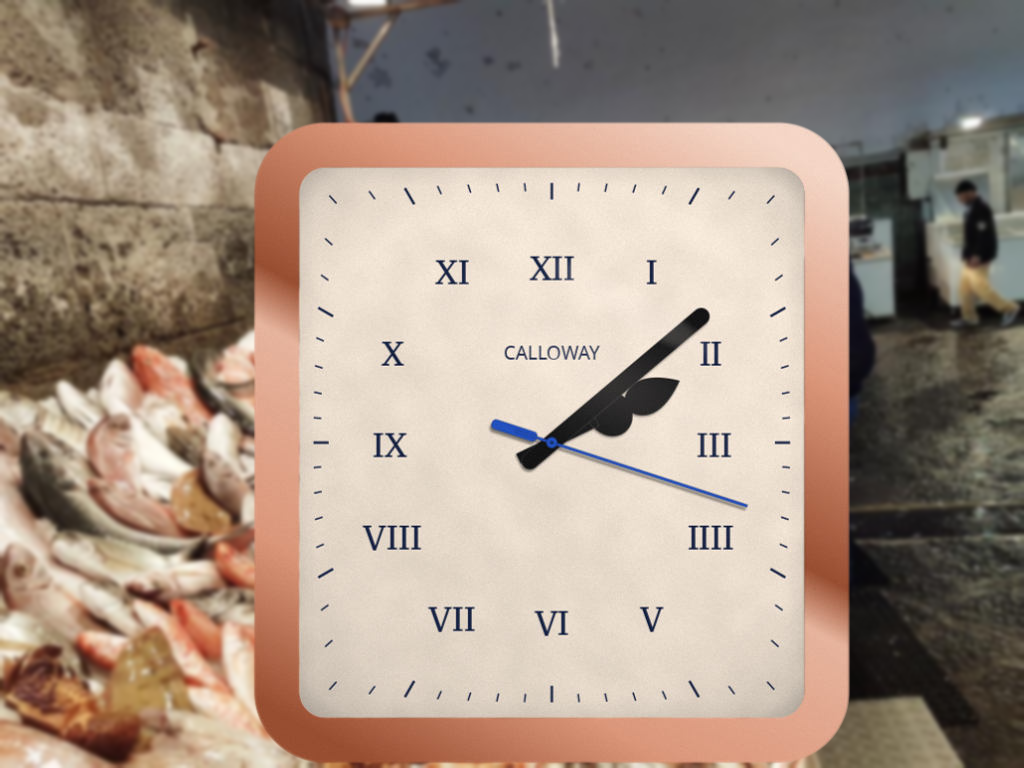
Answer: 2,08,18
